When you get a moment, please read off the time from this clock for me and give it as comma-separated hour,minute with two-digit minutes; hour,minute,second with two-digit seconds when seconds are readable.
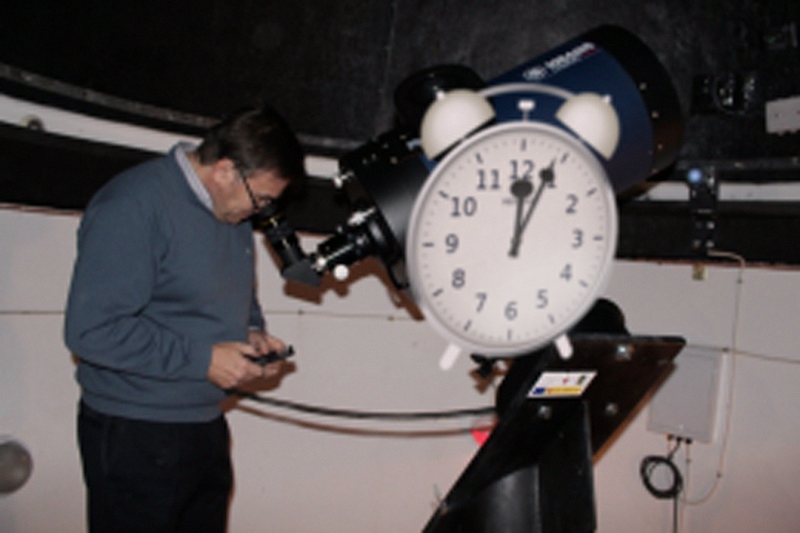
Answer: 12,04
